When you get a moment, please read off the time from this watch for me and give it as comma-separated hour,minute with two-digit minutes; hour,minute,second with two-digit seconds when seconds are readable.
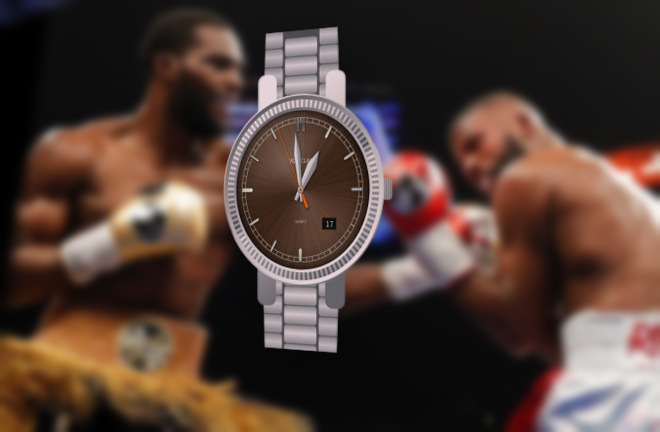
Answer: 12,58,56
